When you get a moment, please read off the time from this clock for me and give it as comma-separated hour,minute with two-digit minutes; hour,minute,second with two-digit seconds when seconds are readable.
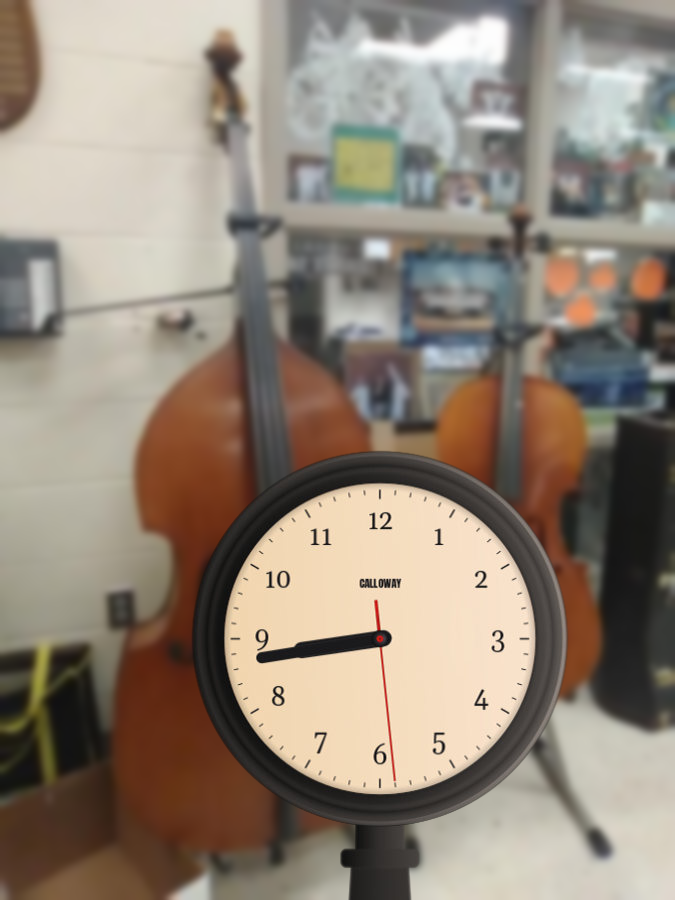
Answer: 8,43,29
